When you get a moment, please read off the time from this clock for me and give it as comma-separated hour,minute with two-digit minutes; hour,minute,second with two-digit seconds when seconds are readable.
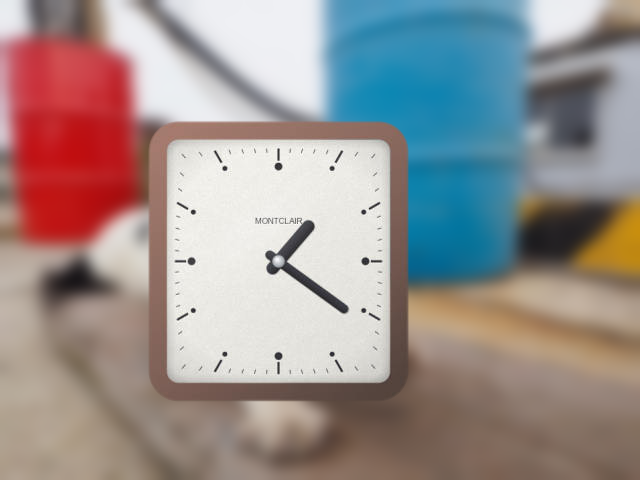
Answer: 1,21
